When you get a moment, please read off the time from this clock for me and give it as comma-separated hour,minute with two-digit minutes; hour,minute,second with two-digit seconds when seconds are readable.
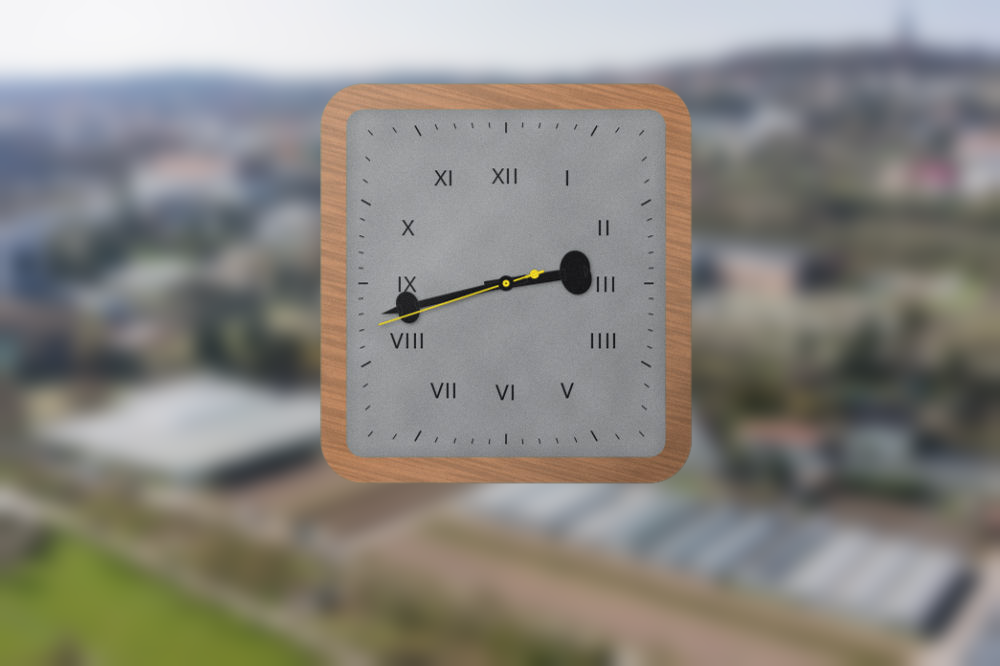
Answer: 2,42,42
